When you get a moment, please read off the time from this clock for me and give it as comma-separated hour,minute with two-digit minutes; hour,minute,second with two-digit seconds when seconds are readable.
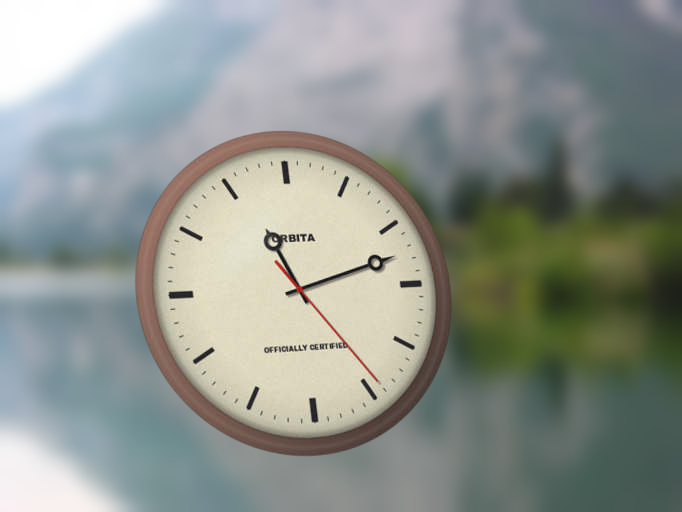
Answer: 11,12,24
